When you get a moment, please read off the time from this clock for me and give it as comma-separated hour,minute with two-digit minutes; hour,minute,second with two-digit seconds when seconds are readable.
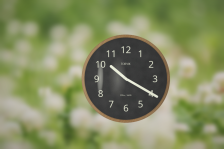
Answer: 10,20
